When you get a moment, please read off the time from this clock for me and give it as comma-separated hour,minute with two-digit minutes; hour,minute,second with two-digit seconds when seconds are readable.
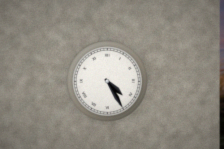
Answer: 4,25
